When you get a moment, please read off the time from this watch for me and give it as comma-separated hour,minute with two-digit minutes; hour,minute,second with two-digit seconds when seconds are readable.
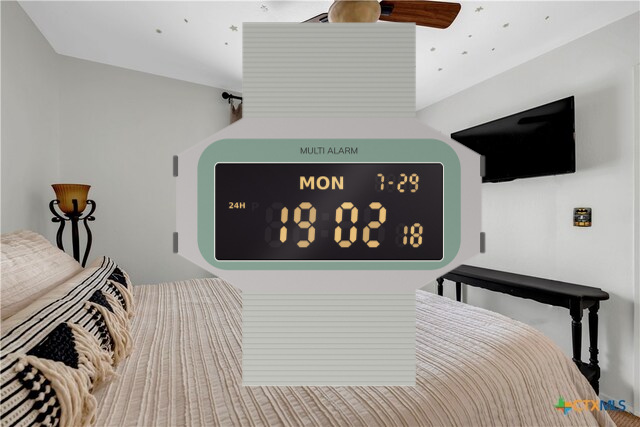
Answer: 19,02,18
